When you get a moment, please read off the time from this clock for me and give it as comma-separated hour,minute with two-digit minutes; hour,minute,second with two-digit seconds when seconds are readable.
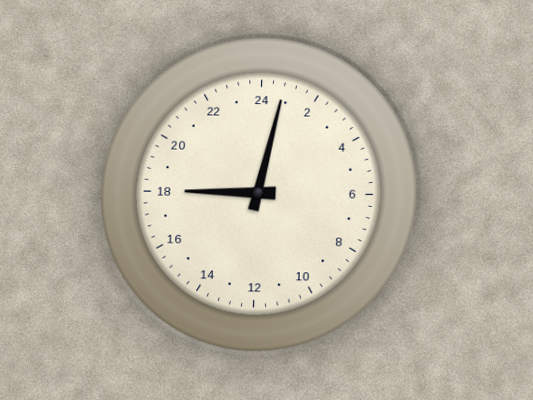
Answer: 18,02
